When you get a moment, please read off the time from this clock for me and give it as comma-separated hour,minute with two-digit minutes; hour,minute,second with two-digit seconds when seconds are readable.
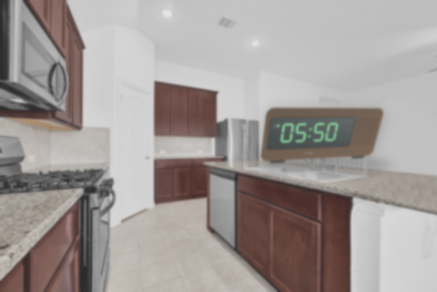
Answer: 5,50
